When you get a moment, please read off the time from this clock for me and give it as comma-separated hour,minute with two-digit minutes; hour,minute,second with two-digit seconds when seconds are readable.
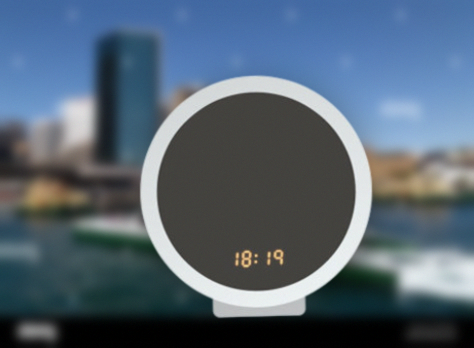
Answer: 18,19
